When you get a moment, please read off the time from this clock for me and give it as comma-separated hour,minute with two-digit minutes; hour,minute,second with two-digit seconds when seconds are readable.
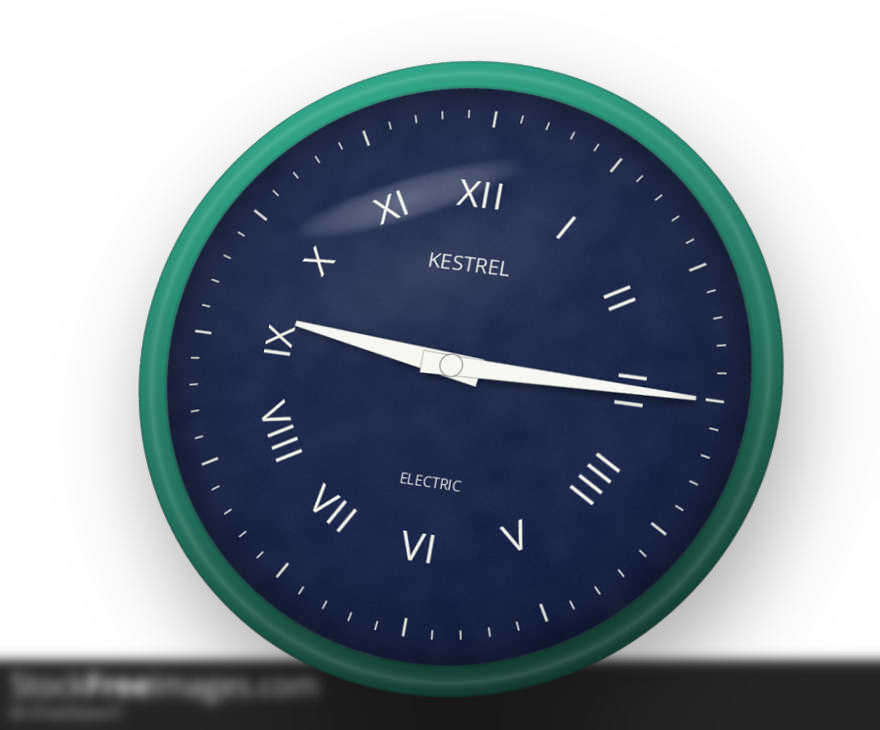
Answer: 9,15
